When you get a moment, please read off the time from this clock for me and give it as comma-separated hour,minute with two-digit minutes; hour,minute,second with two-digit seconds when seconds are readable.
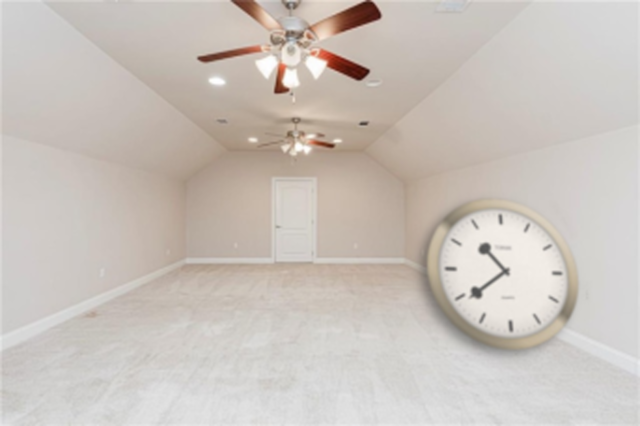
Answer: 10,39
